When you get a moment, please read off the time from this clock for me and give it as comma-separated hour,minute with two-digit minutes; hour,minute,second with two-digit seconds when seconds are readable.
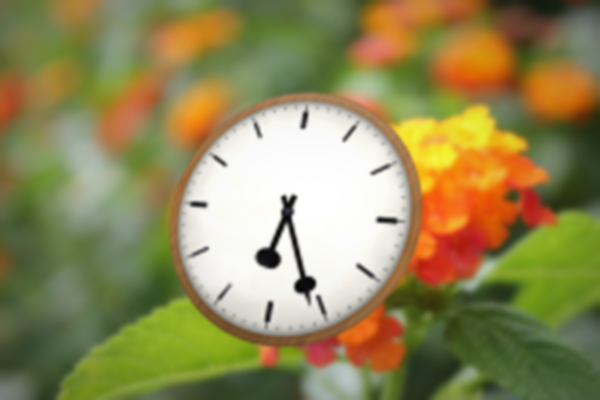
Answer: 6,26
